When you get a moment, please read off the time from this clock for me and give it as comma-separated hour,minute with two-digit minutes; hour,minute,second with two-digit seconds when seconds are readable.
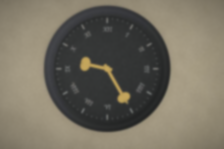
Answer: 9,25
